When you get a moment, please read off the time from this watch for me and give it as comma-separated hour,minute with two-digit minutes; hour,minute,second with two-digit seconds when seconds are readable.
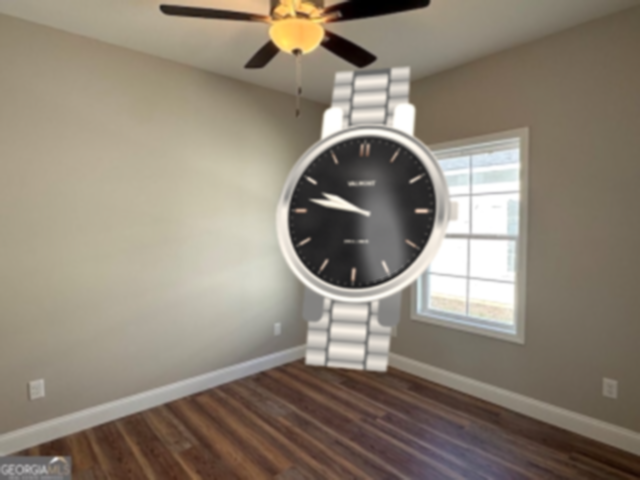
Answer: 9,47
